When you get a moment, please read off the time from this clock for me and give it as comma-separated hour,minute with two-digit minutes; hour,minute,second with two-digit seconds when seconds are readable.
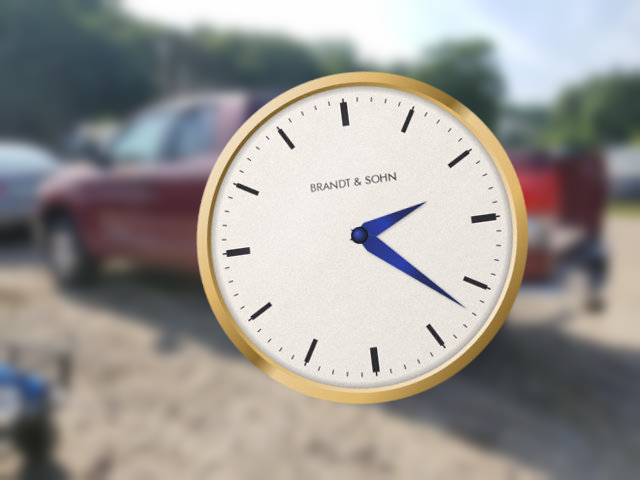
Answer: 2,22
